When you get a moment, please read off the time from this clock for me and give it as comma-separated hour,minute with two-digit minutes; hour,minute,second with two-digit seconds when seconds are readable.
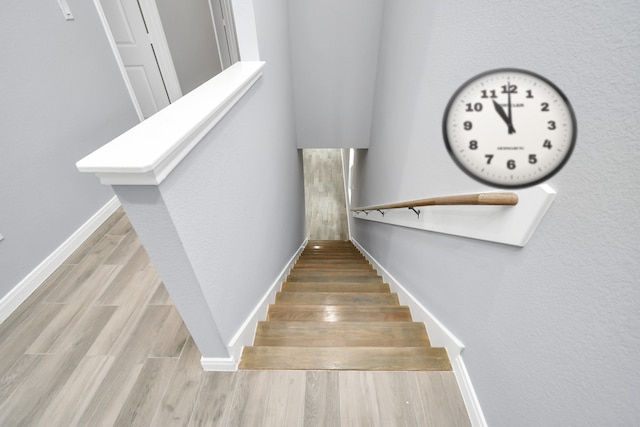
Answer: 11,00
